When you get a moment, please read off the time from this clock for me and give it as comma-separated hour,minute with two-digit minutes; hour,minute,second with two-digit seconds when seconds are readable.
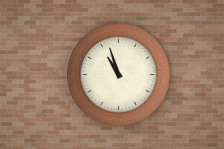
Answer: 10,57
